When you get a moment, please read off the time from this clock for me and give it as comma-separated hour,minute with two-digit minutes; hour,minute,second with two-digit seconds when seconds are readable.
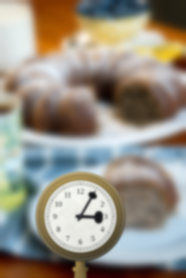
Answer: 3,05
